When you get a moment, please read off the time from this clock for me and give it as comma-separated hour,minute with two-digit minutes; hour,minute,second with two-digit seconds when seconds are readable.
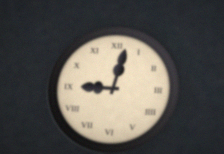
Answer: 9,02
